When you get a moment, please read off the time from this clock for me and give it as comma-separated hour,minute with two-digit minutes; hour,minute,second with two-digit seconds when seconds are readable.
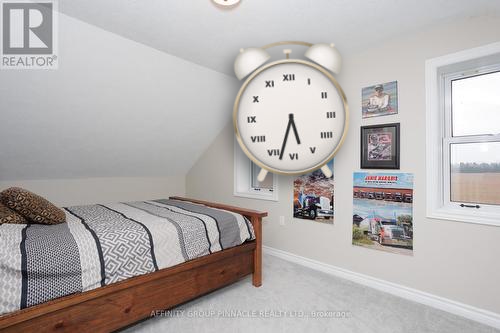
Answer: 5,33
